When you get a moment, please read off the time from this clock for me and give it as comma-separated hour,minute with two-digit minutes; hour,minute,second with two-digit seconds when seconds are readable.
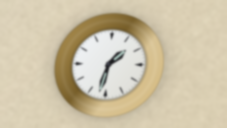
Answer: 1,32
